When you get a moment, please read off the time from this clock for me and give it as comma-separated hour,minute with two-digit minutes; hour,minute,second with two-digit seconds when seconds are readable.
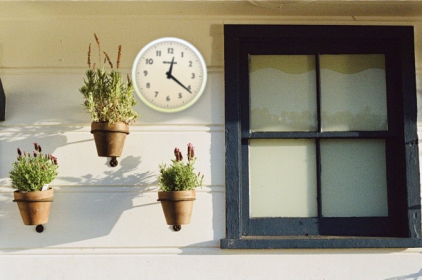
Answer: 12,21
